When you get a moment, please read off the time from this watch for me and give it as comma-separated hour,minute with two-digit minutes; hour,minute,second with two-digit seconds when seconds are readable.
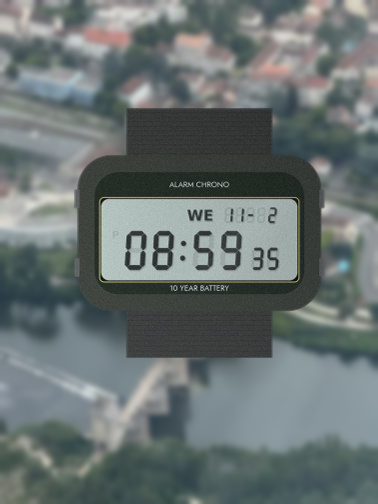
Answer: 8,59,35
